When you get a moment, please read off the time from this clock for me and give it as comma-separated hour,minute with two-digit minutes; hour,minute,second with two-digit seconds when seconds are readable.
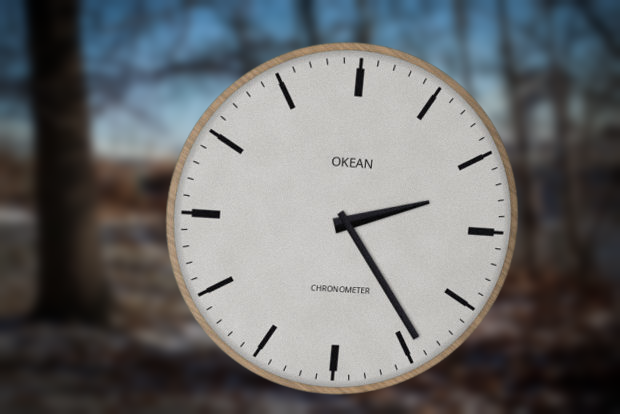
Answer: 2,24
